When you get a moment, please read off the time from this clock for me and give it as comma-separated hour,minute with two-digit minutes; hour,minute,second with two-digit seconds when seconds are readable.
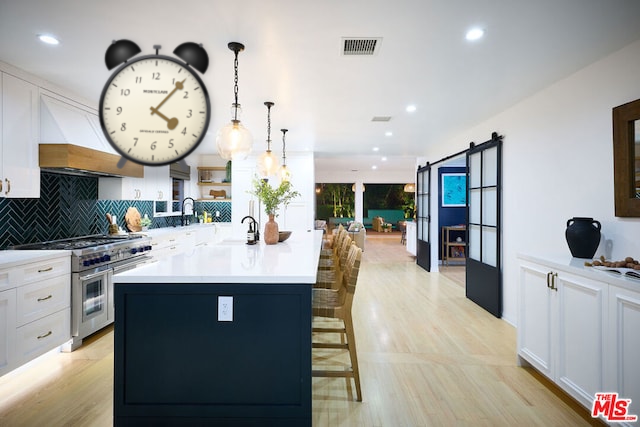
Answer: 4,07
